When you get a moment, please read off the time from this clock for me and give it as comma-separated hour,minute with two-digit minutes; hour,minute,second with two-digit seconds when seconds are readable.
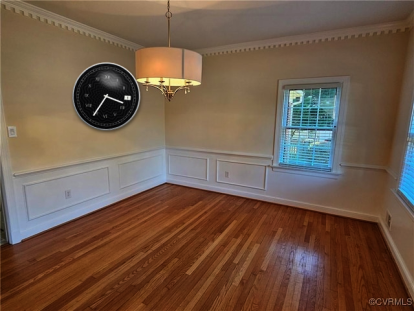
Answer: 3,35
